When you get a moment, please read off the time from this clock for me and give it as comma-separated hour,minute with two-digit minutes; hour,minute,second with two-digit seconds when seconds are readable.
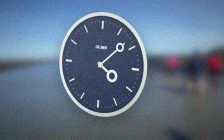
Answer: 4,08
